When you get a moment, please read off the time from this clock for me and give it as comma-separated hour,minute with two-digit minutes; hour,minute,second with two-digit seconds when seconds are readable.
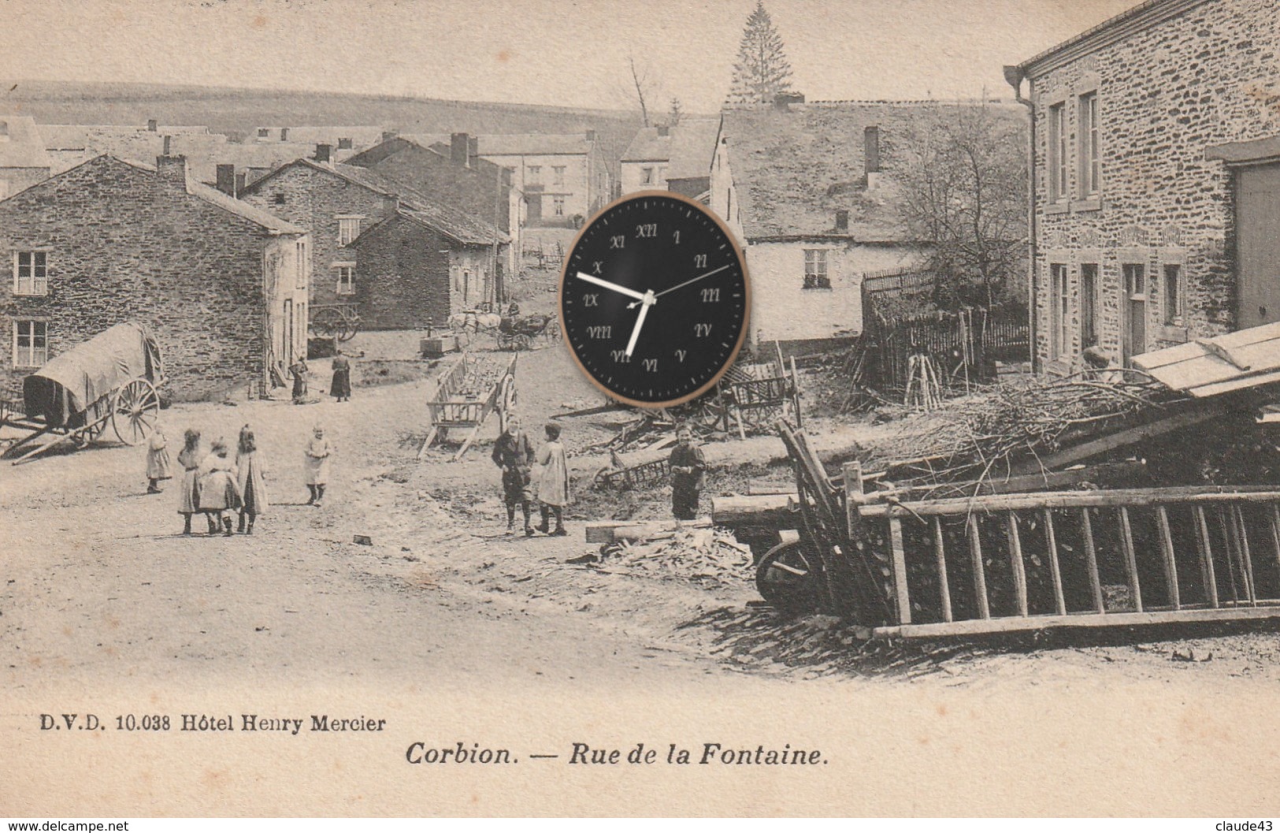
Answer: 6,48,12
